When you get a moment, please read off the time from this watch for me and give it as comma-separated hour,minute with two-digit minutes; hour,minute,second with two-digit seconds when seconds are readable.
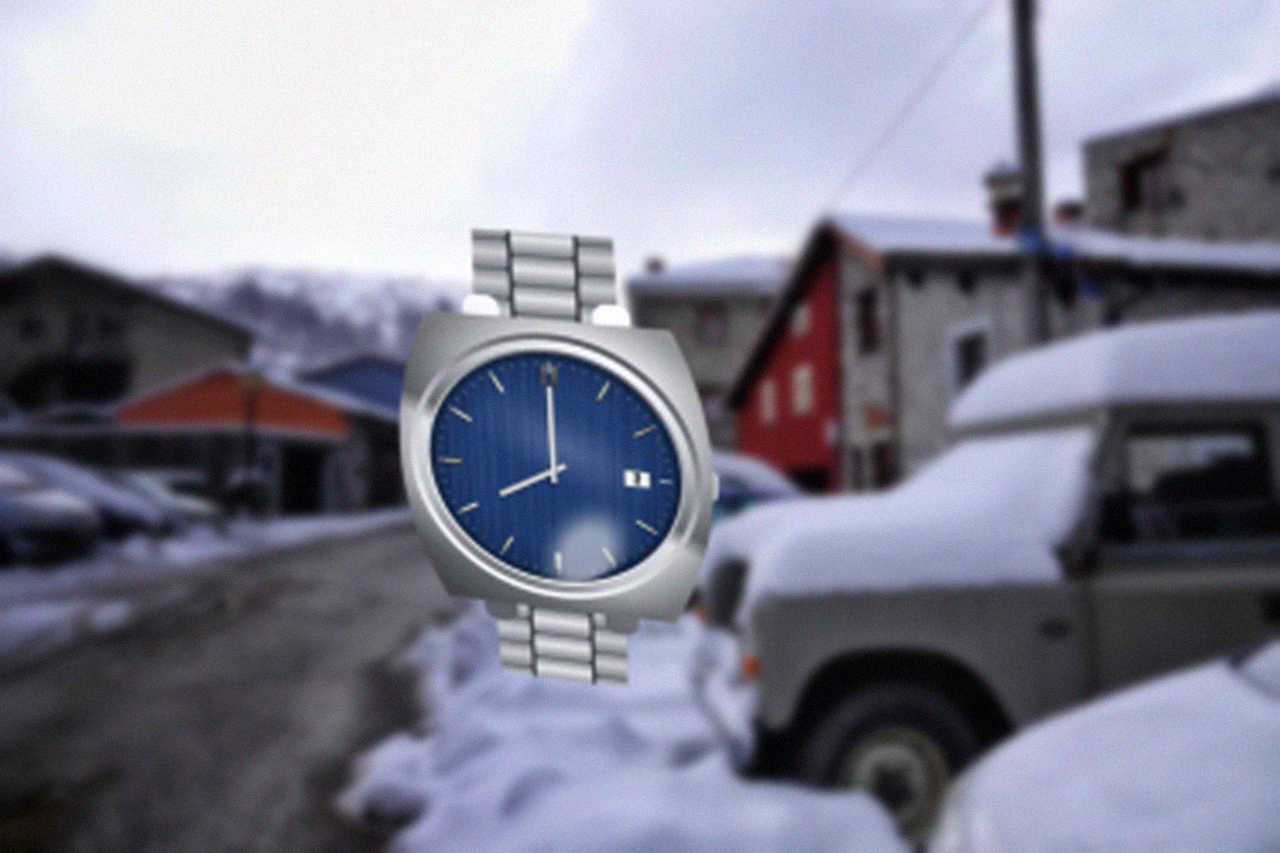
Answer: 8,00
